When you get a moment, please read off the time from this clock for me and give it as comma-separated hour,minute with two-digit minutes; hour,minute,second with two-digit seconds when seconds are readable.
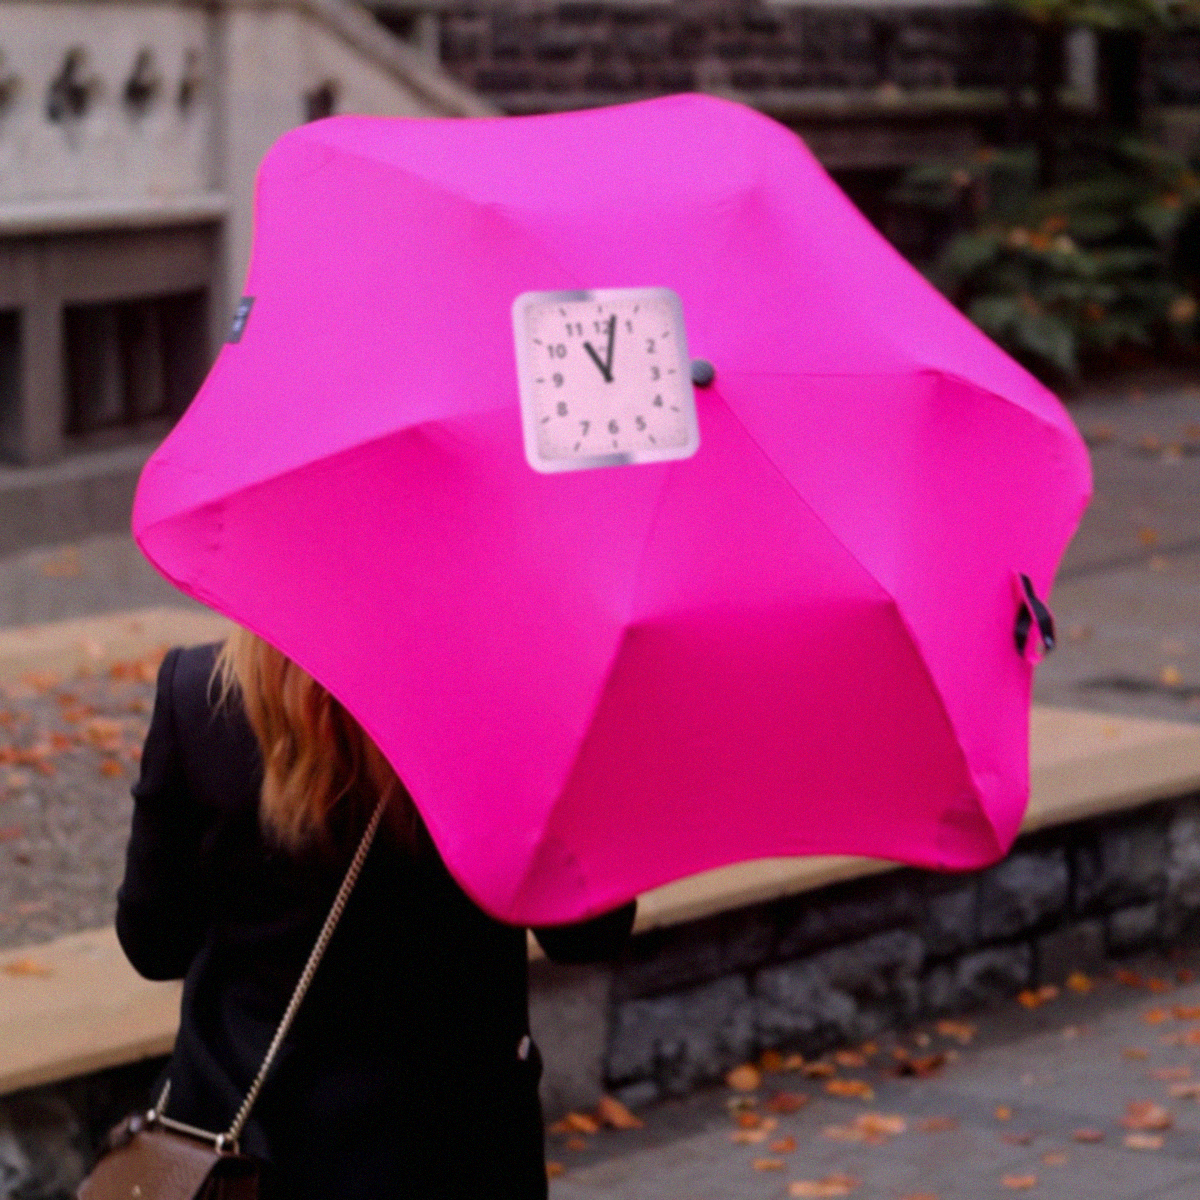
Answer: 11,02
